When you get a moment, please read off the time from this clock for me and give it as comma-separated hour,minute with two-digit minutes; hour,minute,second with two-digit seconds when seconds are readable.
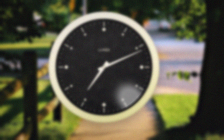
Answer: 7,11
